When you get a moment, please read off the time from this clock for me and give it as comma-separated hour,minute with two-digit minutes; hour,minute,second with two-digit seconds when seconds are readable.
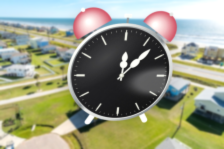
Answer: 12,07
